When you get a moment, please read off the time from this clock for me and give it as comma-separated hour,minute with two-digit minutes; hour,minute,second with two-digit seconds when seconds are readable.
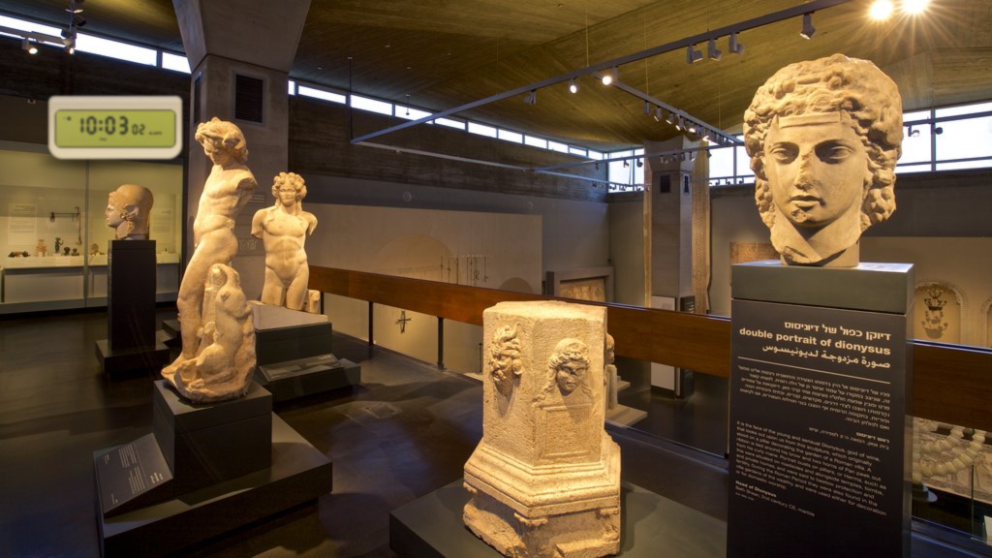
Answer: 10,03
